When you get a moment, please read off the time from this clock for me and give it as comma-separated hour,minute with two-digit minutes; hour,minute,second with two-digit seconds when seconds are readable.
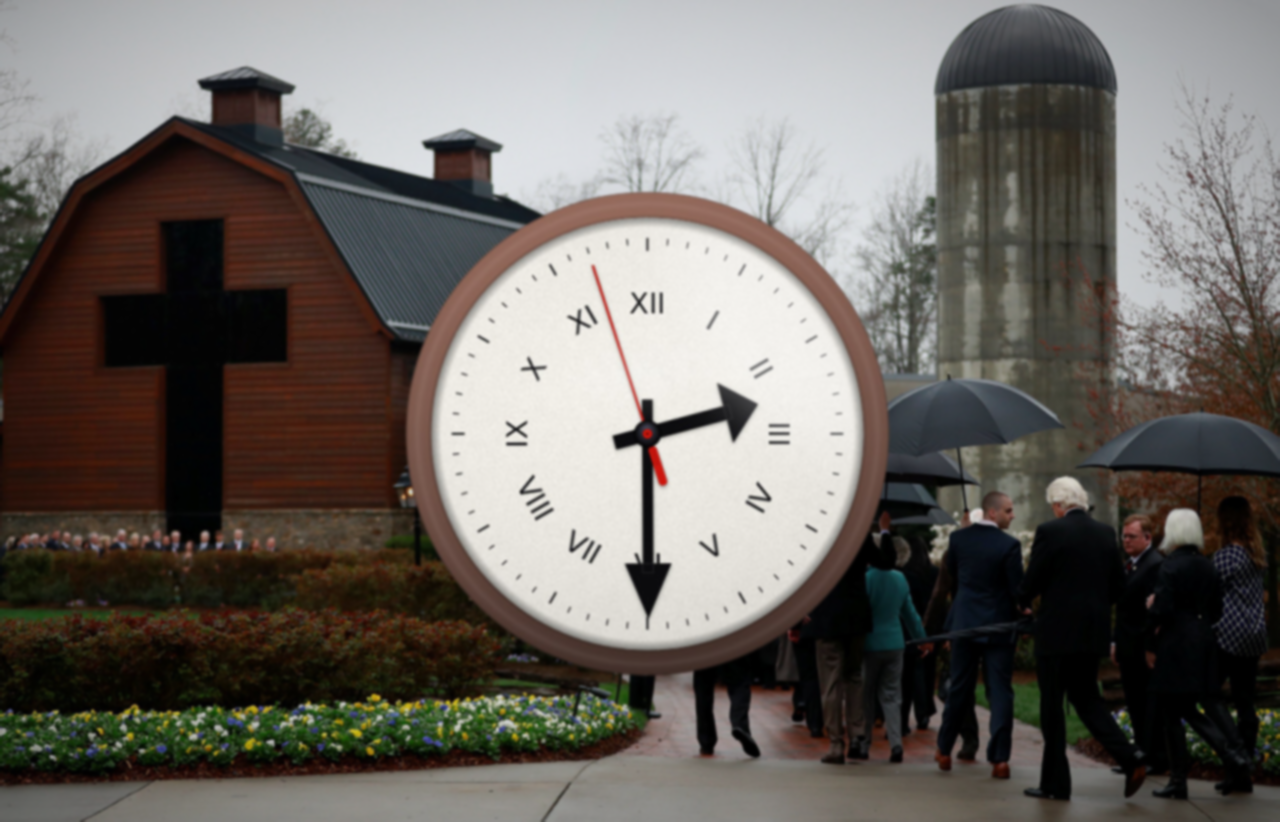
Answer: 2,29,57
